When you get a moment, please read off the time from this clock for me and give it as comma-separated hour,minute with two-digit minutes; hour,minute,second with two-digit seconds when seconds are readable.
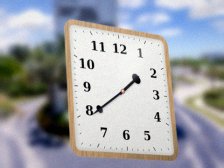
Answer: 1,39
